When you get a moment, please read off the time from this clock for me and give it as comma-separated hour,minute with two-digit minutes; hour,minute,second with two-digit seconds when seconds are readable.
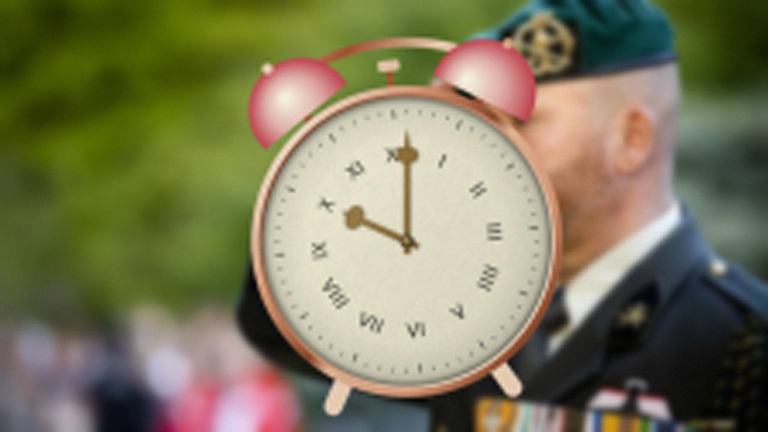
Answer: 10,01
